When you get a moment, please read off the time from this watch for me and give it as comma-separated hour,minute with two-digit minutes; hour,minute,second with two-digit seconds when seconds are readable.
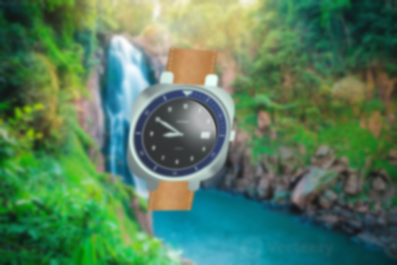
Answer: 8,50
